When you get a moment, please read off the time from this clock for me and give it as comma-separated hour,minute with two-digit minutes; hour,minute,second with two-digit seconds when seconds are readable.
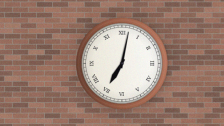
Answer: 7,02
